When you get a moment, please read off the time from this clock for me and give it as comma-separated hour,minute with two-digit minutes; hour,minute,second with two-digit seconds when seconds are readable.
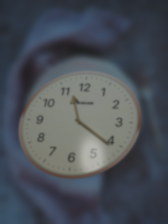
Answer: 11,21
